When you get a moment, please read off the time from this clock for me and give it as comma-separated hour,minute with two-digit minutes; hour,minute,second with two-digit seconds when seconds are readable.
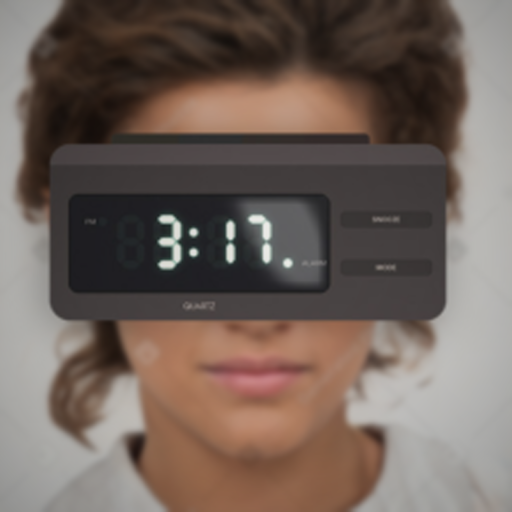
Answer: 3,17
